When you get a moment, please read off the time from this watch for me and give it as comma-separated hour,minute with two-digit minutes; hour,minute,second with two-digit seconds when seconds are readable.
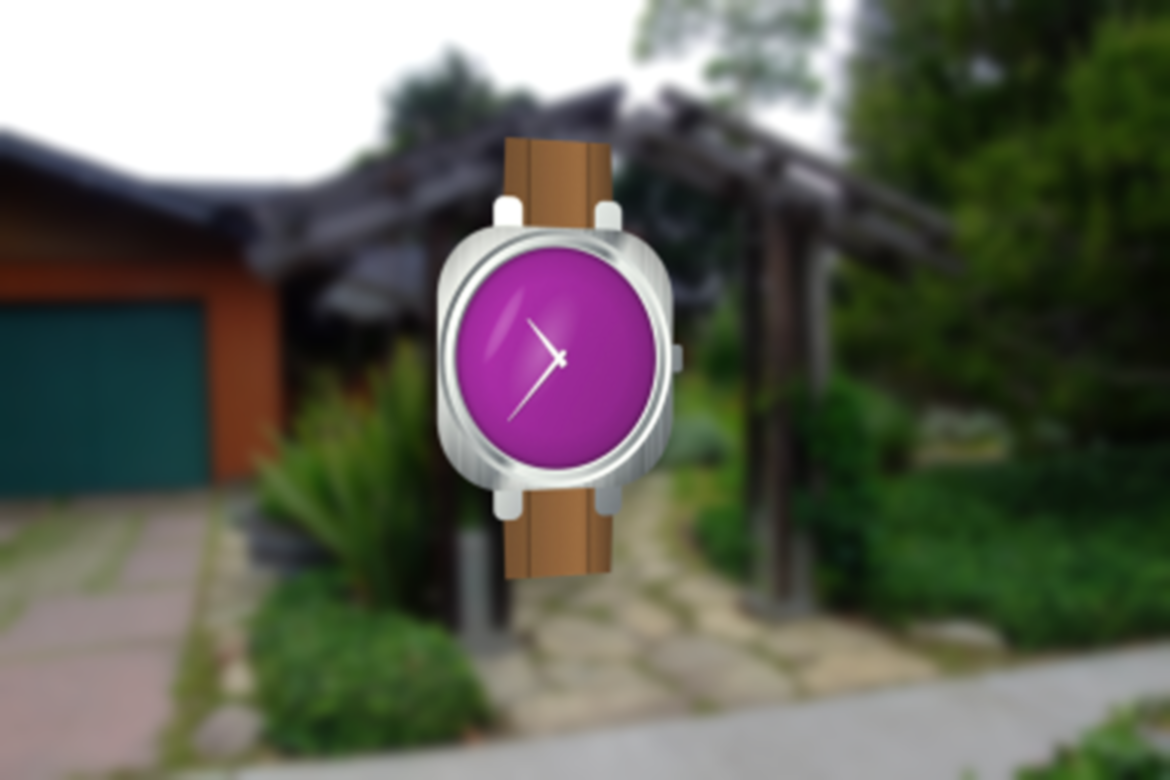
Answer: 10,37
